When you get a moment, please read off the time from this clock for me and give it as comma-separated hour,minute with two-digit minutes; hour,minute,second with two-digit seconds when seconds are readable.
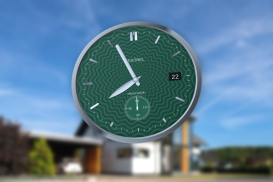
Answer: 7,56
